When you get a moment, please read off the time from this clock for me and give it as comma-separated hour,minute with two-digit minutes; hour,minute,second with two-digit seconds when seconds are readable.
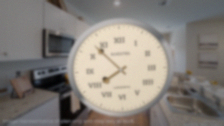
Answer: 7,53
